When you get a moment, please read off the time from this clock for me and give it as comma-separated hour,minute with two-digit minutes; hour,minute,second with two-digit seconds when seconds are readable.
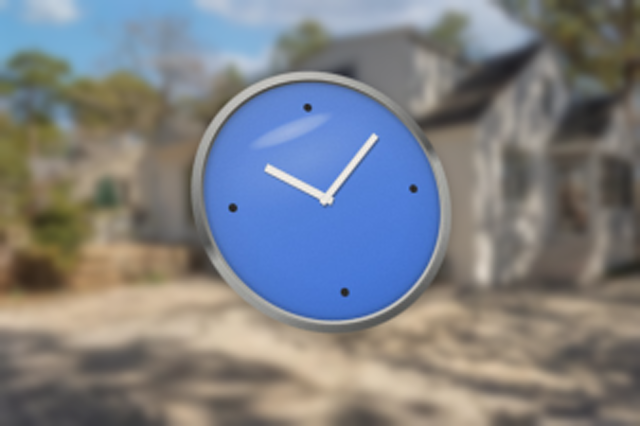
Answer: 10,08
